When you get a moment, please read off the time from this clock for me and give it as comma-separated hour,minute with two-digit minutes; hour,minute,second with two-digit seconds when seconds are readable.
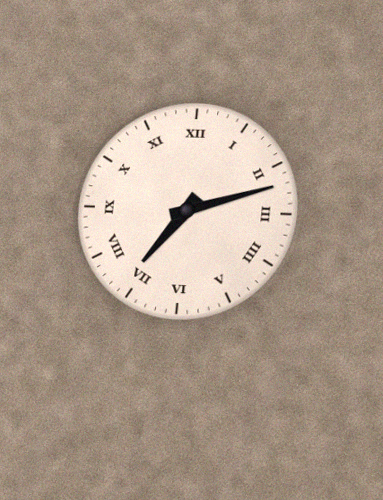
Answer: 7,12
